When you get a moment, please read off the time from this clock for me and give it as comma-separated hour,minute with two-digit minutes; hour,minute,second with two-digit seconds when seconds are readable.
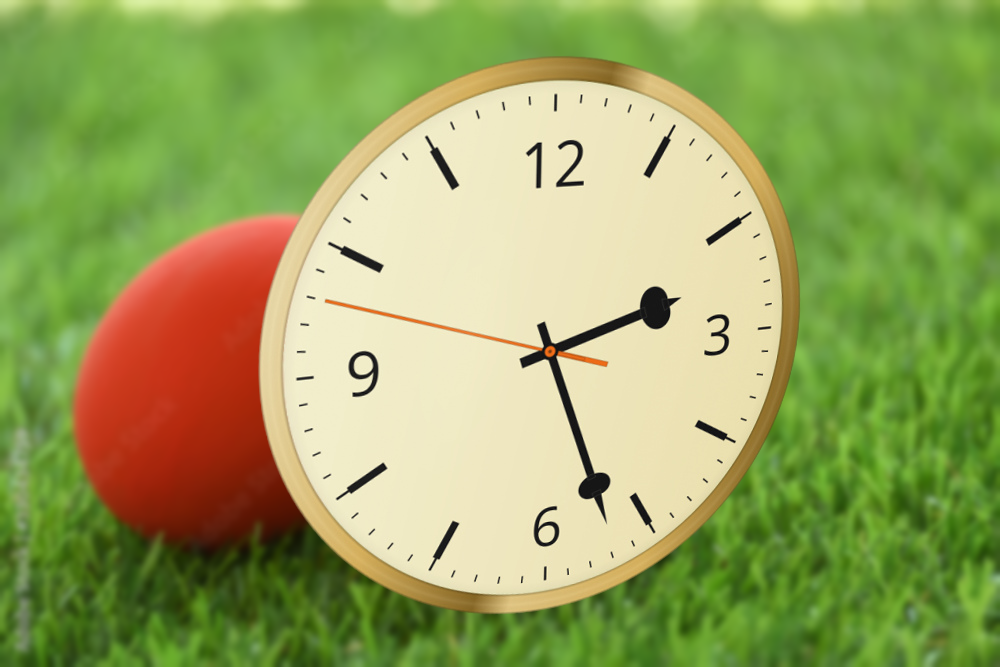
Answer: 2,26,48
